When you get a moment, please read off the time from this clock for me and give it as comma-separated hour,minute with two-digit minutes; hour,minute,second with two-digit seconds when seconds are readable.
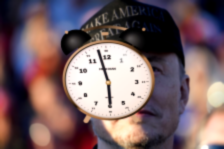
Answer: 5,58
